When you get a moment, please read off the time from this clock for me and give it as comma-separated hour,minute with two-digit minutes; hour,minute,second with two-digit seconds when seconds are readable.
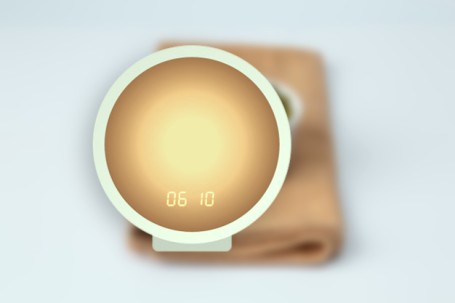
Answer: 6,10
